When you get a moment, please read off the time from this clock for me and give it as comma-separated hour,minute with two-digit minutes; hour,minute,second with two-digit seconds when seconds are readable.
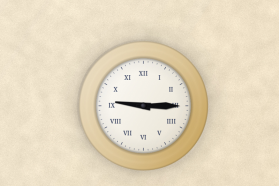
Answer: 9,15
